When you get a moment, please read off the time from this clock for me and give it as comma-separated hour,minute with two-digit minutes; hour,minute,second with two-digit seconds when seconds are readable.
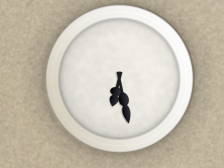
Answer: 6,28
